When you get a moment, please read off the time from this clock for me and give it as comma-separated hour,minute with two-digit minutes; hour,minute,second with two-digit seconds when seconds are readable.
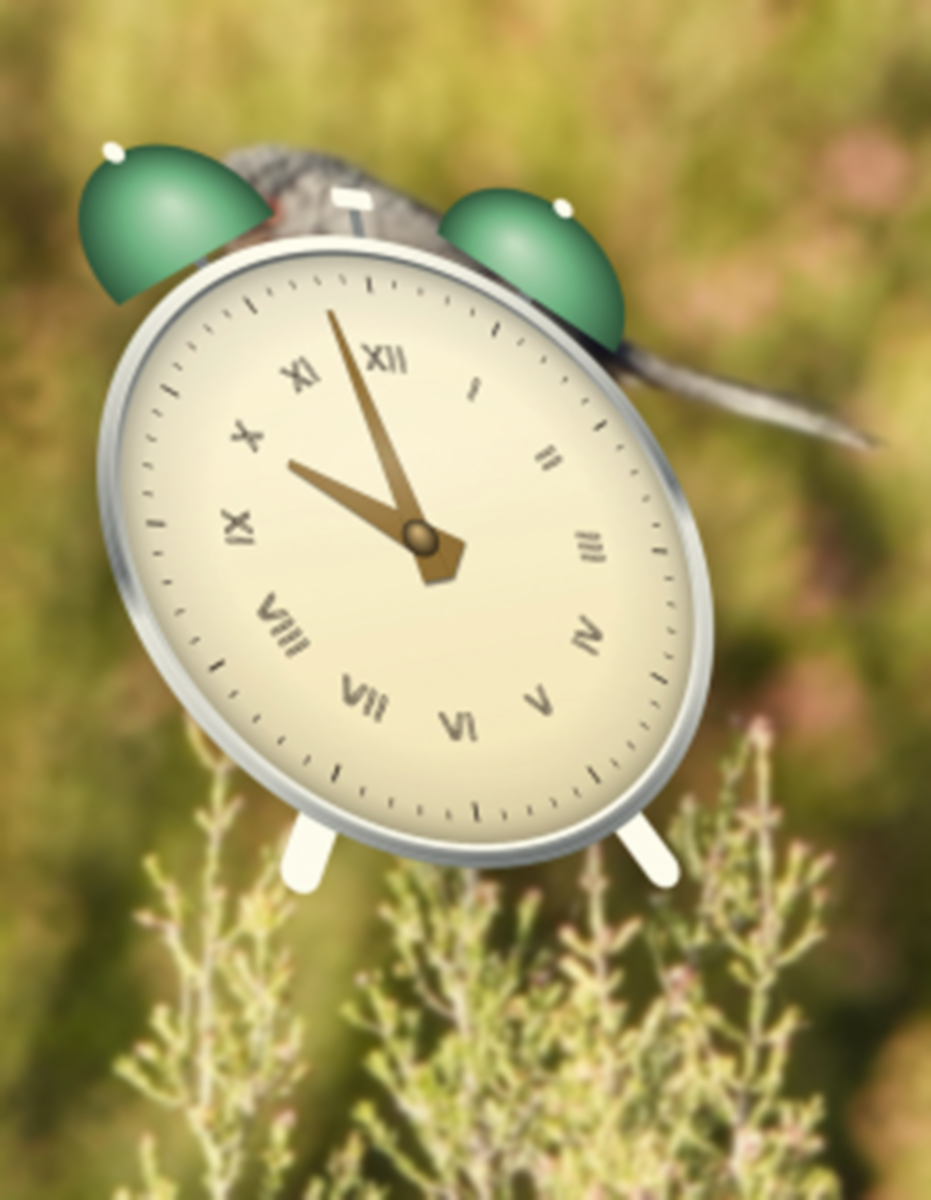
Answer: 9,58
